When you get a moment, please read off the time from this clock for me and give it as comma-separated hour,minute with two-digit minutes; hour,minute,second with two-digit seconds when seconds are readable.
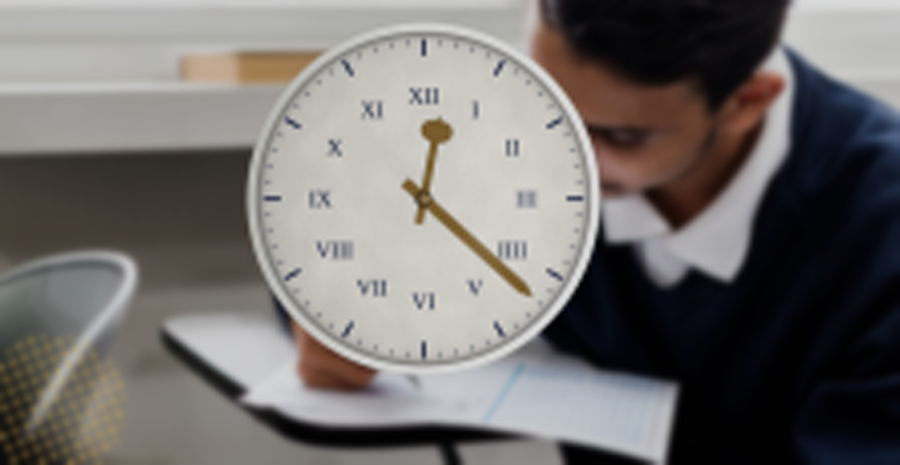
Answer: 12,22
